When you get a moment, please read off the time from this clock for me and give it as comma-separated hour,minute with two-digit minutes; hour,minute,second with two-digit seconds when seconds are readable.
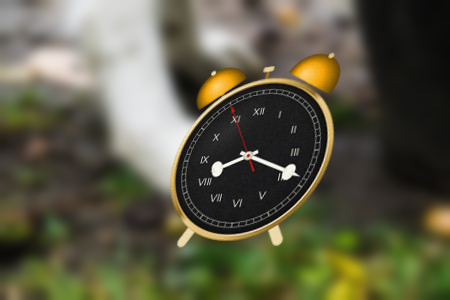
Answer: 8,18,55
